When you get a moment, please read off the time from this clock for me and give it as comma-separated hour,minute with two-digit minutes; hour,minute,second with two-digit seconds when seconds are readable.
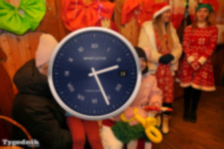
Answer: 2,26
